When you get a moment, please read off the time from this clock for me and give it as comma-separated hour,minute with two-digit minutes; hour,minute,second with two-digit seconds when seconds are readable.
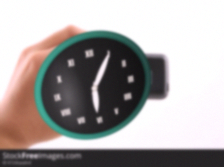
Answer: 6,05
